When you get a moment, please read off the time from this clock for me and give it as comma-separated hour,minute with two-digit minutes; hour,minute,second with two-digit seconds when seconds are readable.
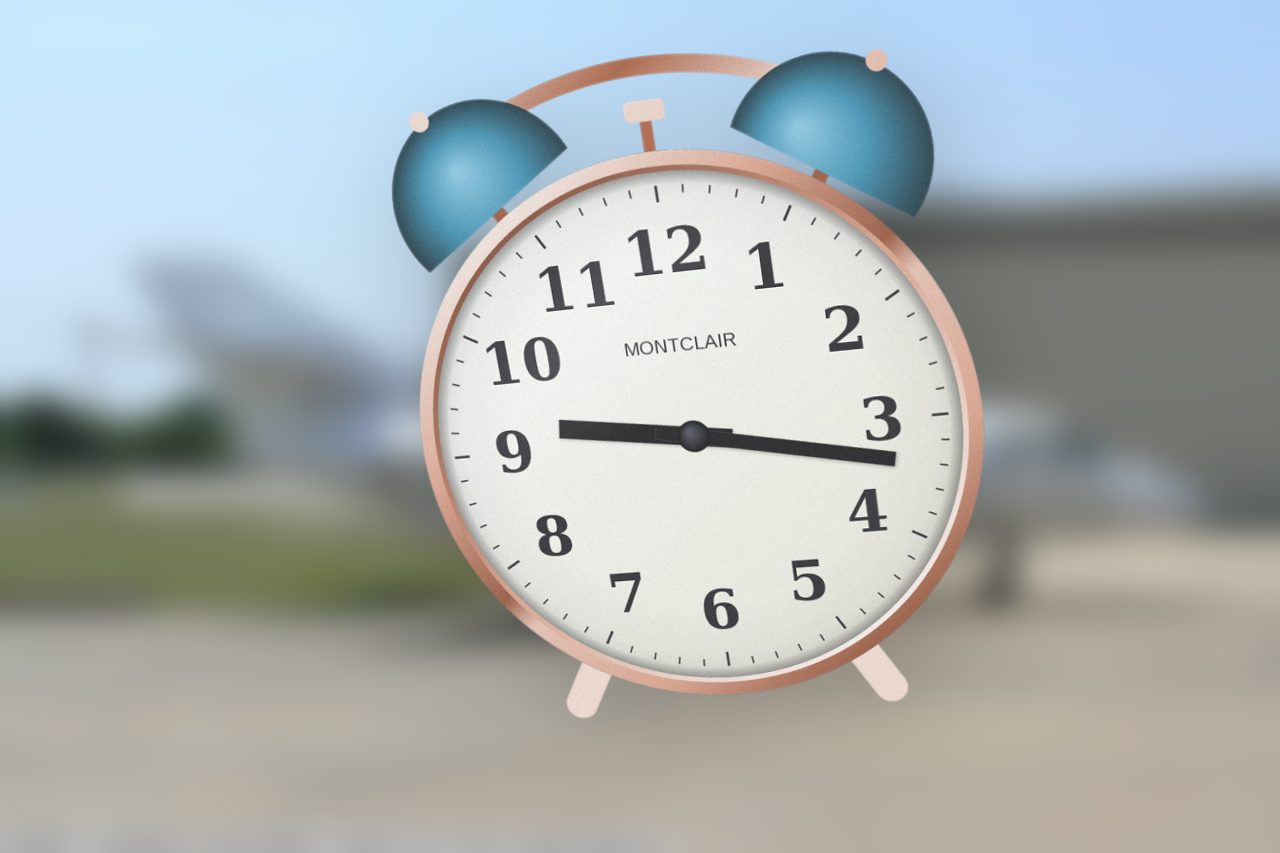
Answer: 9,17
